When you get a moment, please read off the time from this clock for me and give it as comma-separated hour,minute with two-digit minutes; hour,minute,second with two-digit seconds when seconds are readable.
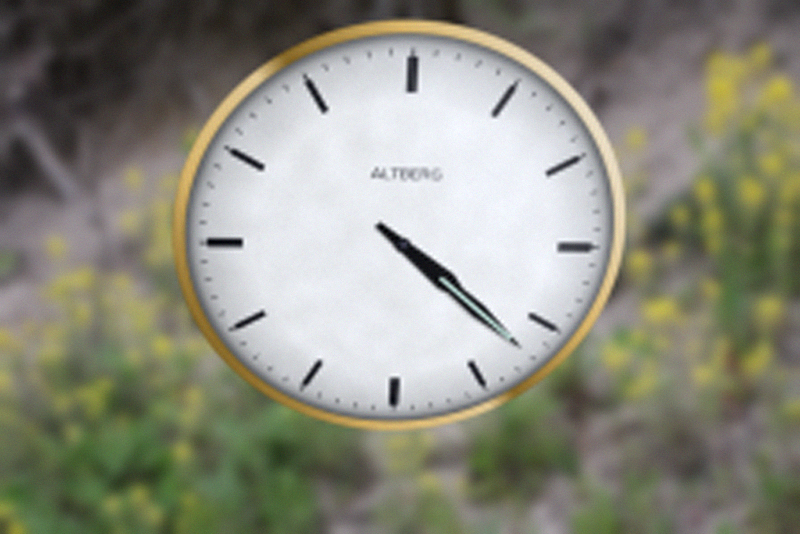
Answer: 4,22
